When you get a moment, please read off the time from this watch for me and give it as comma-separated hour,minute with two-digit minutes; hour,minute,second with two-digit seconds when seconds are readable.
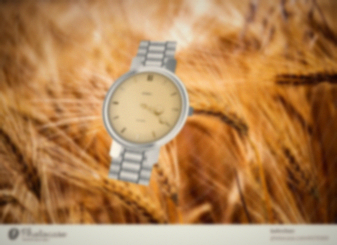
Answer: 3,20
